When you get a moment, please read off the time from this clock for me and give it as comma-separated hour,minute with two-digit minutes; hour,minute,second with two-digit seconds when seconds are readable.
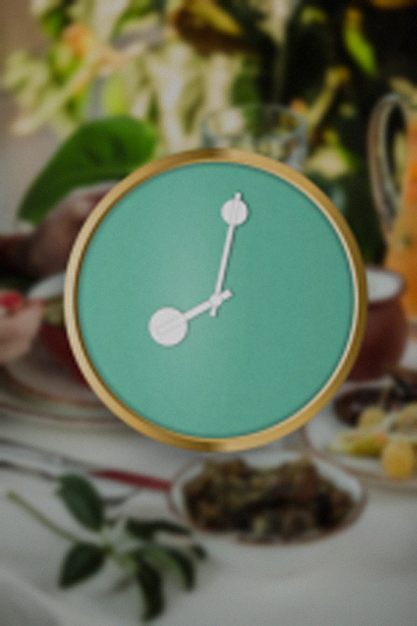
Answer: 8,02
